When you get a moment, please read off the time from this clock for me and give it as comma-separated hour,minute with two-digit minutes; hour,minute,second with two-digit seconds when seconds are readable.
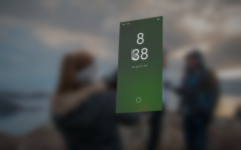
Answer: 8,38
